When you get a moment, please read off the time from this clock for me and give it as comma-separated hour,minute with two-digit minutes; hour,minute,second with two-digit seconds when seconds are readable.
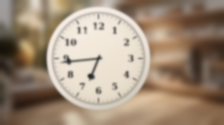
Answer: 6,44
